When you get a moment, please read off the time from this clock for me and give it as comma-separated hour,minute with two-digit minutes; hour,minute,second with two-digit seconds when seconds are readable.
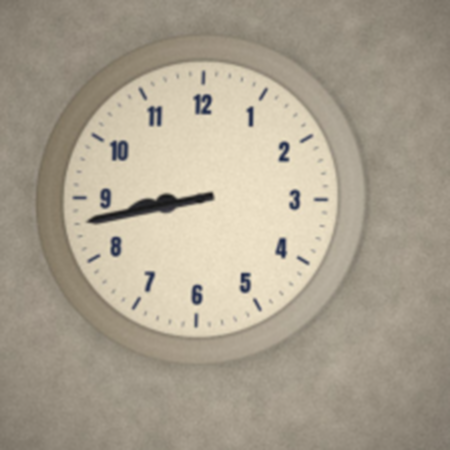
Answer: 8,43
